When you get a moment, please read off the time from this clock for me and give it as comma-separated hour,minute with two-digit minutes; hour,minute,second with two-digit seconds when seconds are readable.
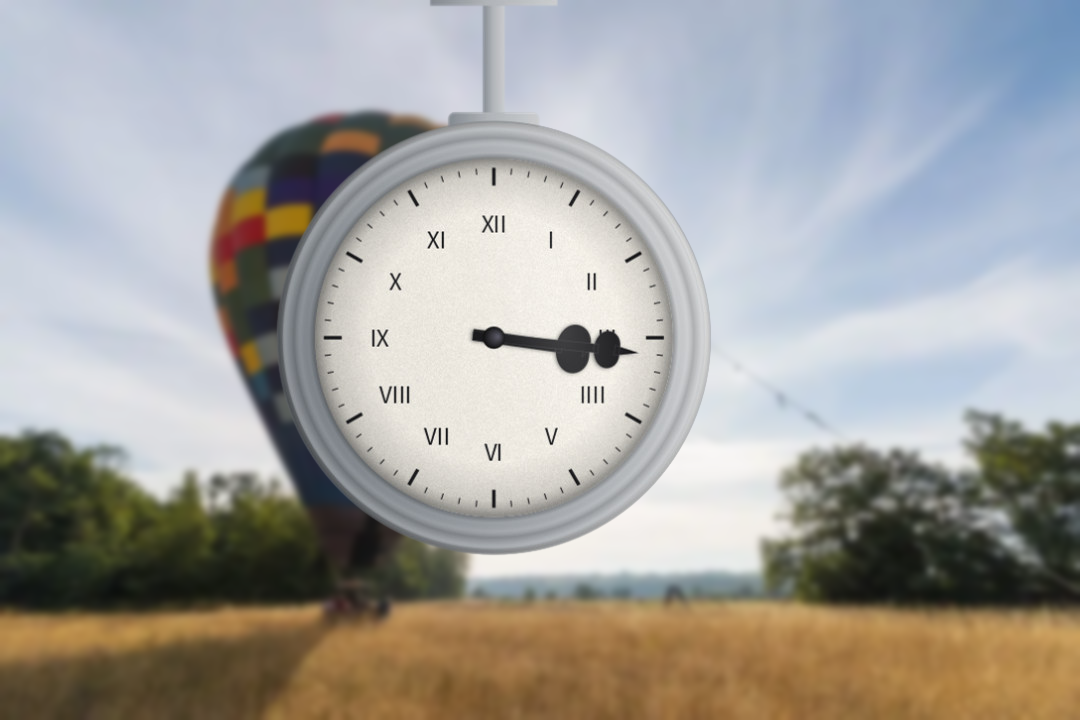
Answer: 3,16
